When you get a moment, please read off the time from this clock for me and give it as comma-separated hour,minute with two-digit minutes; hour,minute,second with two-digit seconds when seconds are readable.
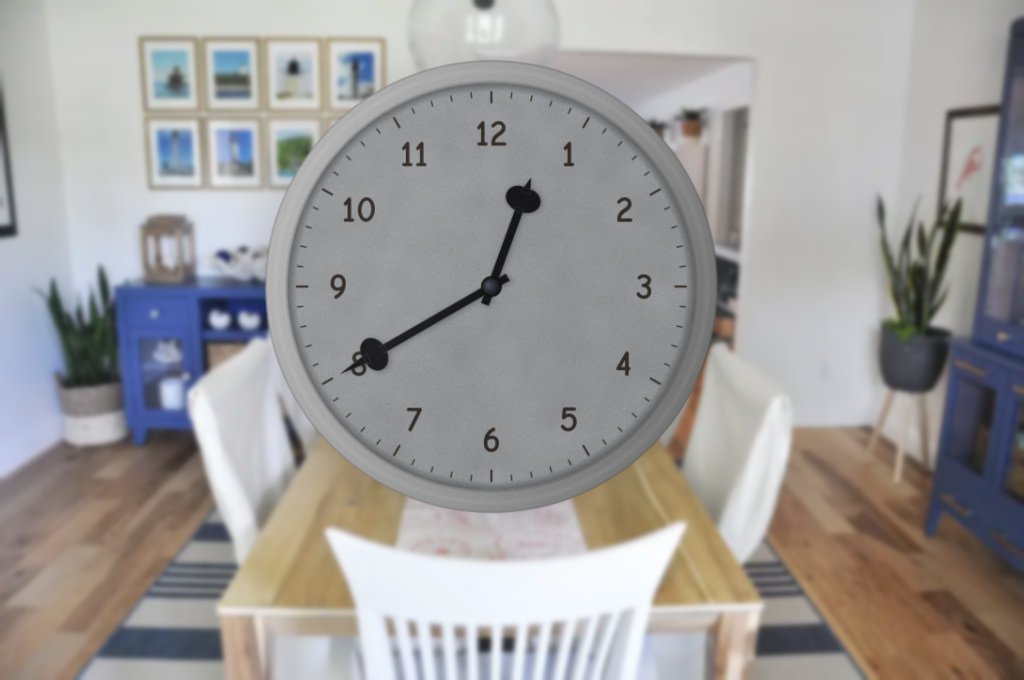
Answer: 12,40
